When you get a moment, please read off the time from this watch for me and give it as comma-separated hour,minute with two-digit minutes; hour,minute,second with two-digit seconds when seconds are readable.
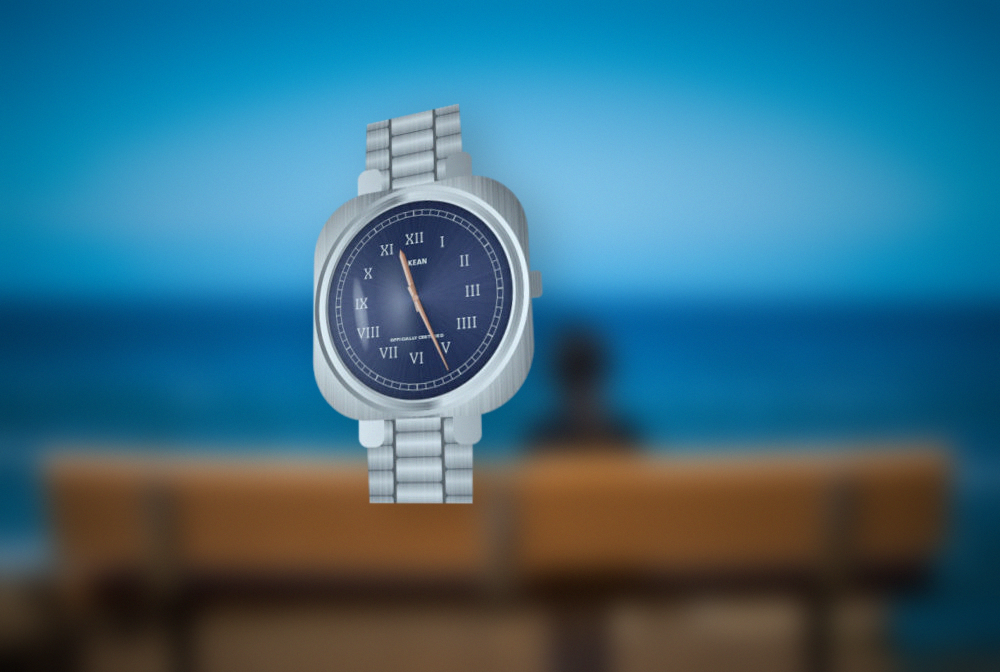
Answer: 11,26
